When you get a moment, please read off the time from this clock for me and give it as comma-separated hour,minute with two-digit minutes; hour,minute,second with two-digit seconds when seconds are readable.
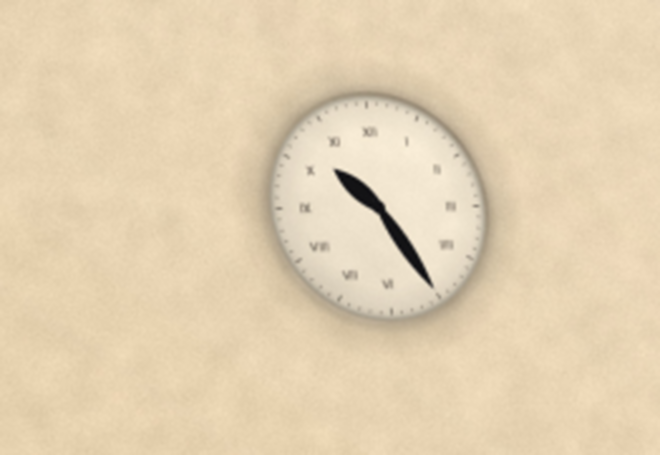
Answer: 10,25
